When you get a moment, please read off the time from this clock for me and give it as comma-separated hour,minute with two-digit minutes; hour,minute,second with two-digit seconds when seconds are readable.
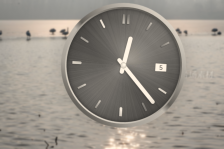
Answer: 12,23
